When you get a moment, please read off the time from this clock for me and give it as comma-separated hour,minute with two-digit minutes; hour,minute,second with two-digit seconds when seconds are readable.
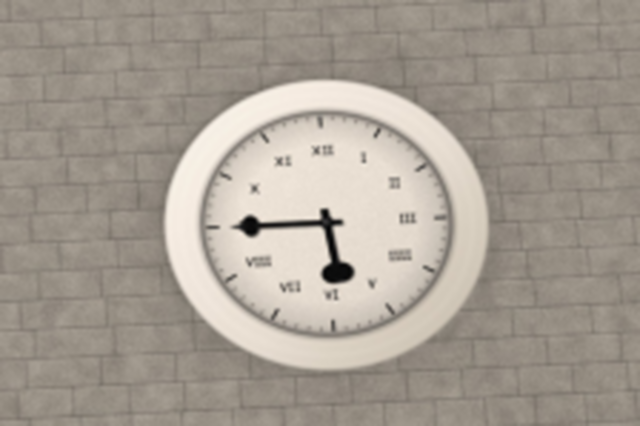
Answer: 5,45
